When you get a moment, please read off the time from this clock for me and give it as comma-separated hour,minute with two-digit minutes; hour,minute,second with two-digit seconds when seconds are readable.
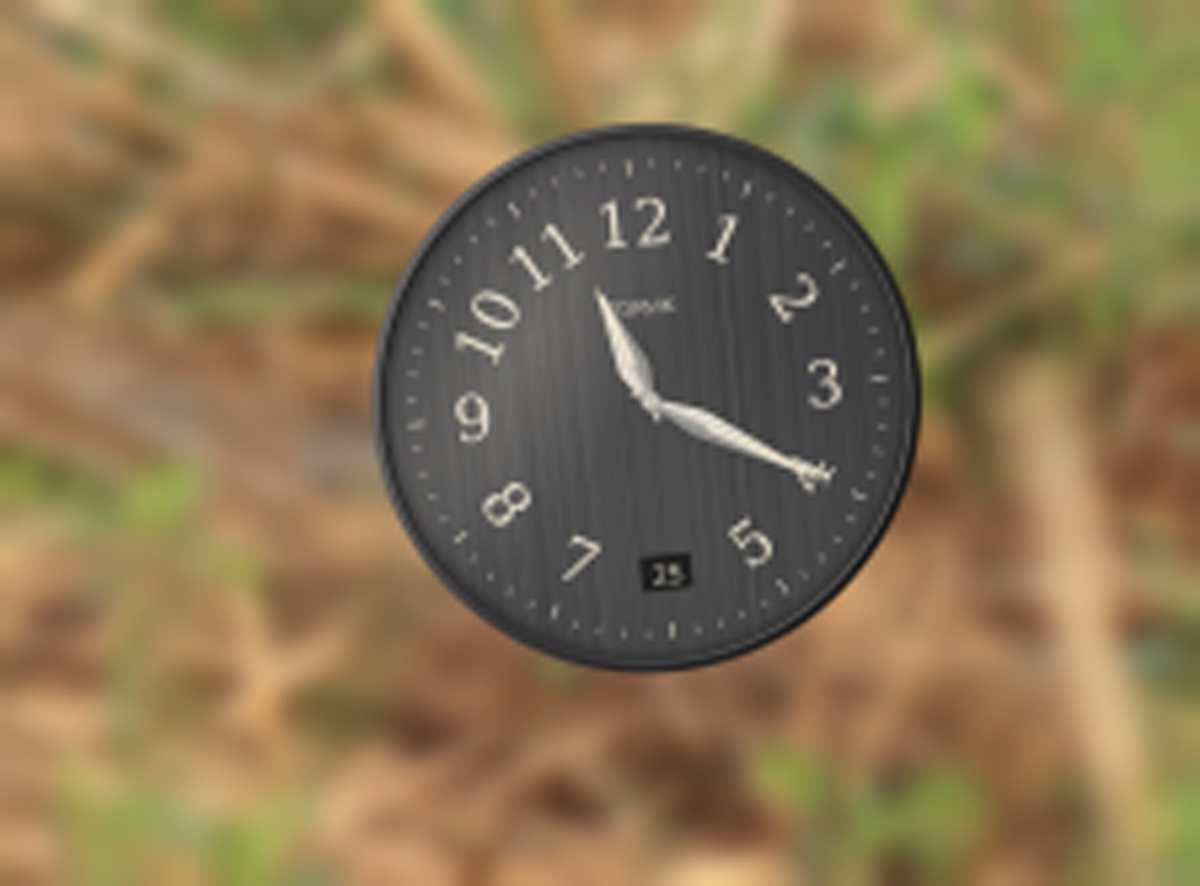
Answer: 11,20
